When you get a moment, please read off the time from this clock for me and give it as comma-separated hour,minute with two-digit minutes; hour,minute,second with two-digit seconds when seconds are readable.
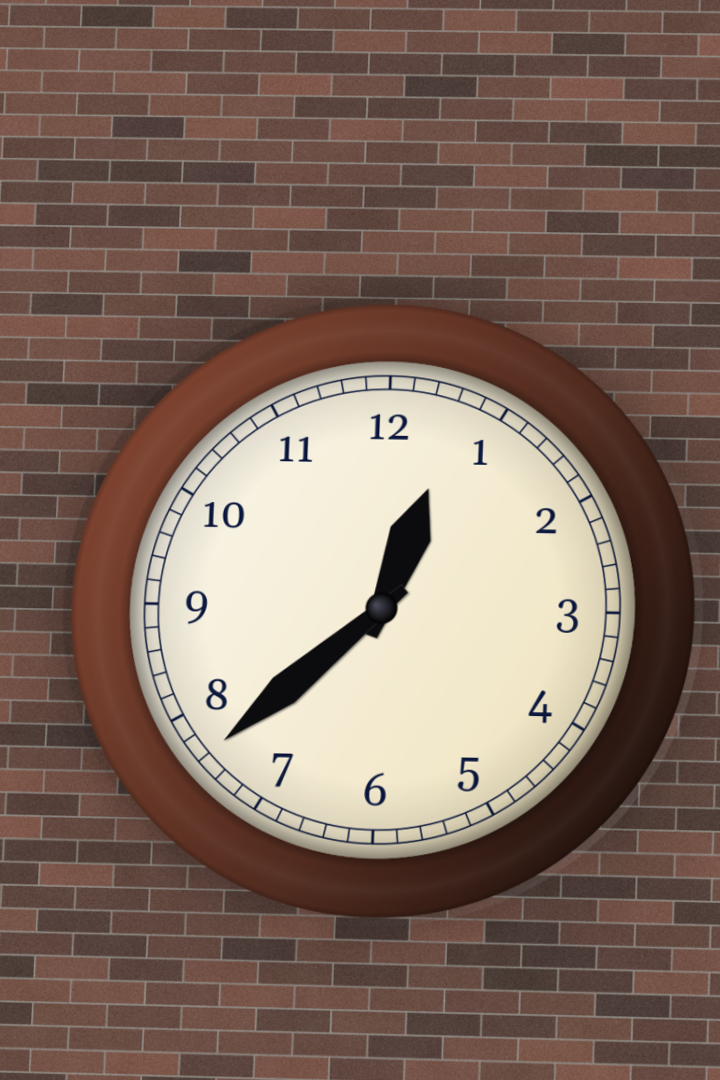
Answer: 12,38
